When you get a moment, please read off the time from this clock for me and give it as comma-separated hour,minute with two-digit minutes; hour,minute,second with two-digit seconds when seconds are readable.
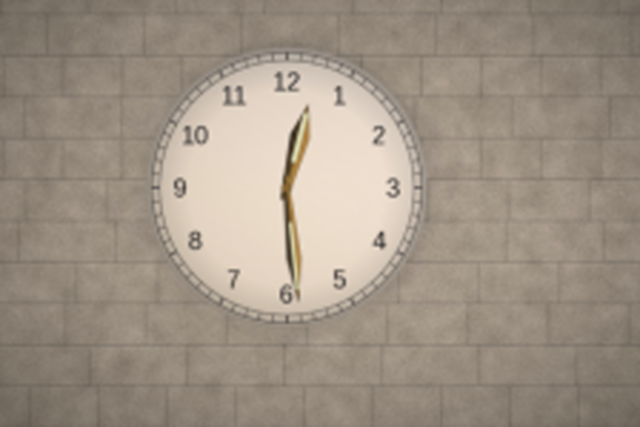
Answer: 12,29
